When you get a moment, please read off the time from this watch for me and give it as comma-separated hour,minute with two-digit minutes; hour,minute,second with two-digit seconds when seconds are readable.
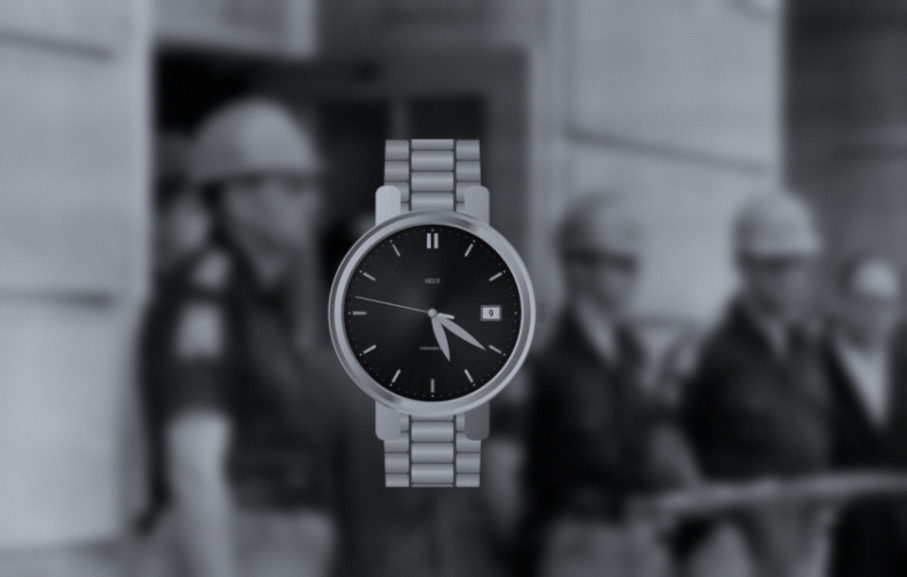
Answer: 5,20,47
